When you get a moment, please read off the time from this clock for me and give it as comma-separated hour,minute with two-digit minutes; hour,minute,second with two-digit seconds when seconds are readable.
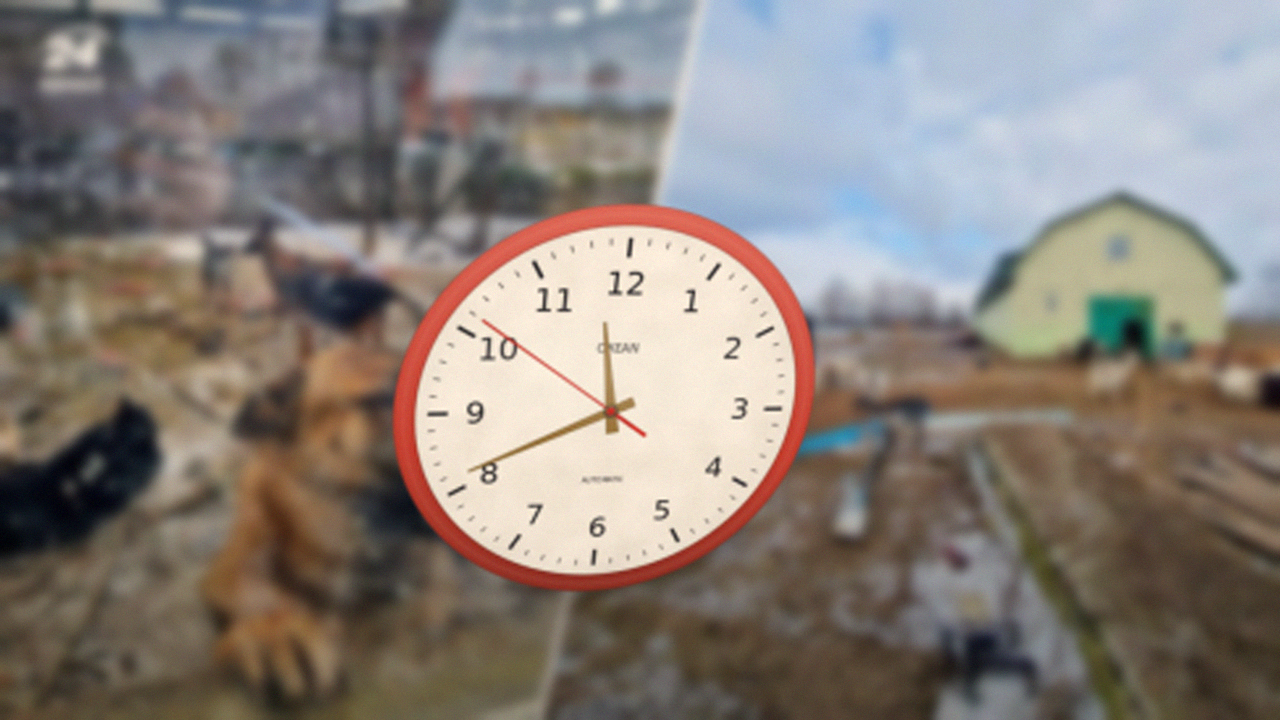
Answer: 11,40,51
